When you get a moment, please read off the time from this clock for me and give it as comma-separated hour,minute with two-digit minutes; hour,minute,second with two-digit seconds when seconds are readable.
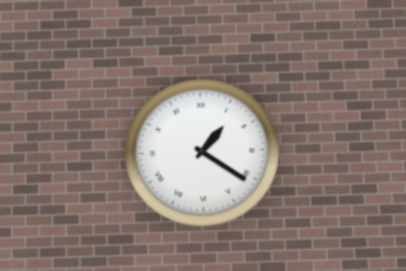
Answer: 1,21
